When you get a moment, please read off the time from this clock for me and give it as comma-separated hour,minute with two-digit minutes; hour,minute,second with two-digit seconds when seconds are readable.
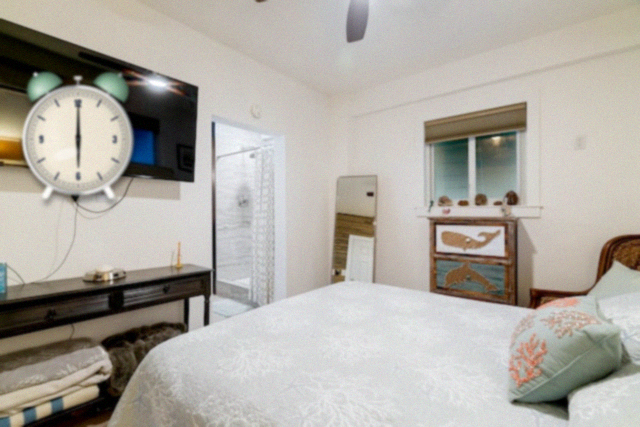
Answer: 6,00
